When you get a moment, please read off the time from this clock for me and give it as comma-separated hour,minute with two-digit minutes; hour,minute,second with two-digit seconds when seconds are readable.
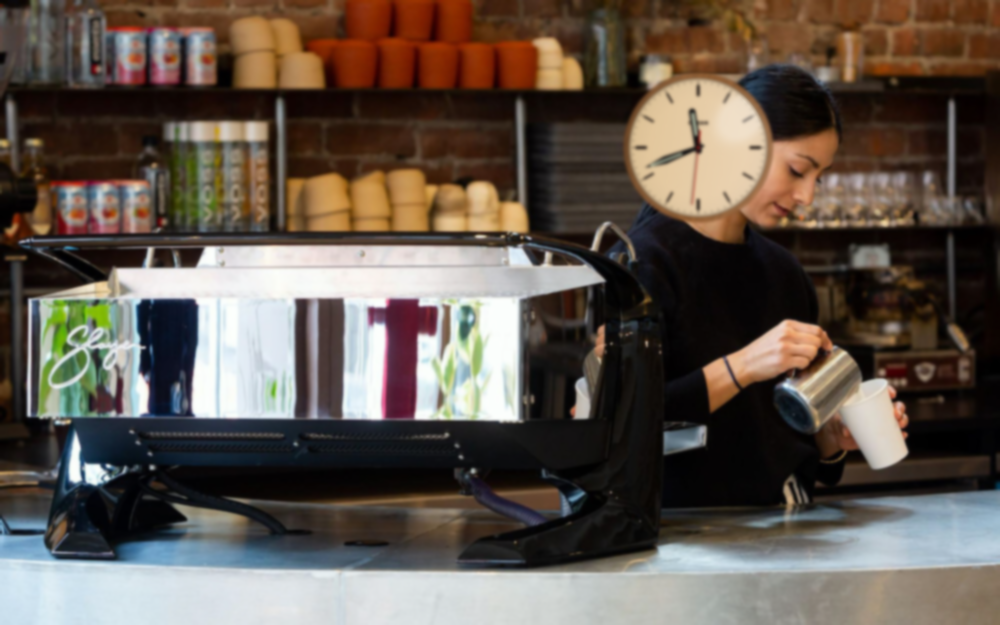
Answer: 11,41,31
